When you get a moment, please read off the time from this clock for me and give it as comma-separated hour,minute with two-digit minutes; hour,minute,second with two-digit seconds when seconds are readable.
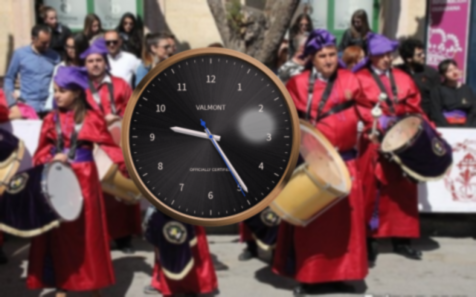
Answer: 9,24,25
